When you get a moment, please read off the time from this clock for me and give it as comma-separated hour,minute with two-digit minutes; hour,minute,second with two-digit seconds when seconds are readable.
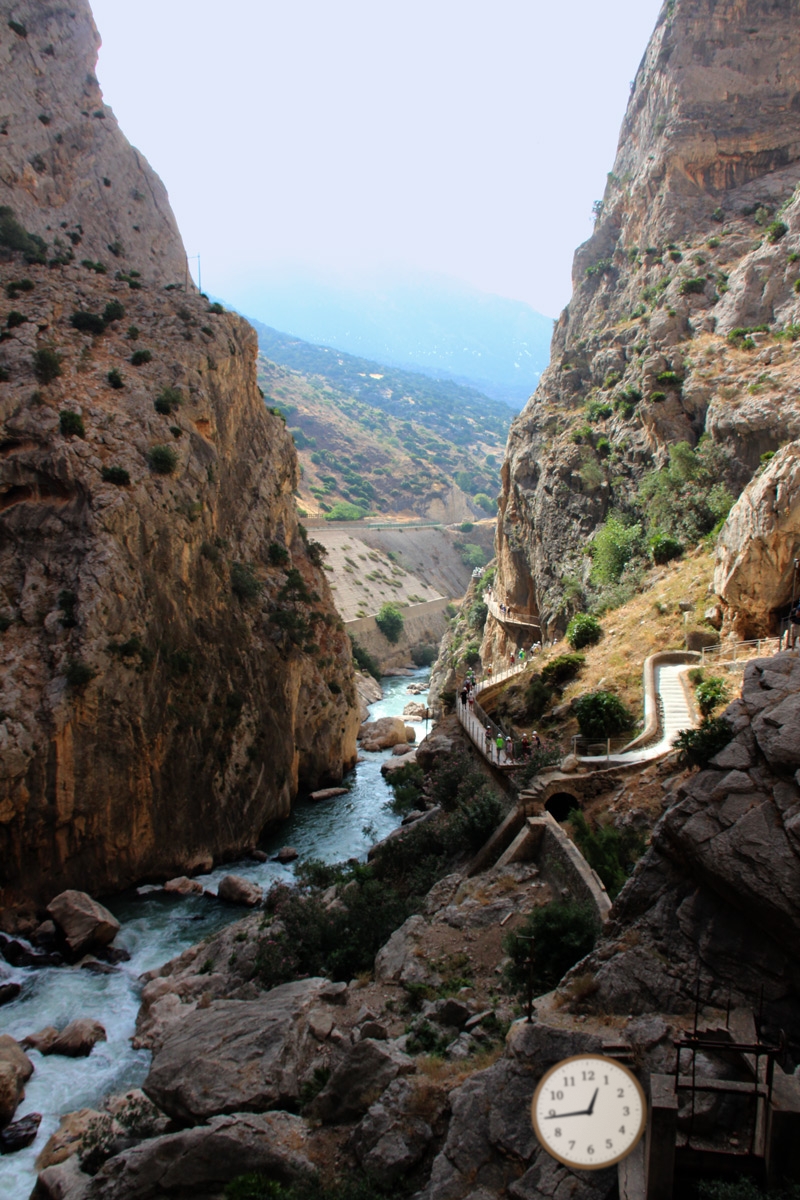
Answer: 12,44
